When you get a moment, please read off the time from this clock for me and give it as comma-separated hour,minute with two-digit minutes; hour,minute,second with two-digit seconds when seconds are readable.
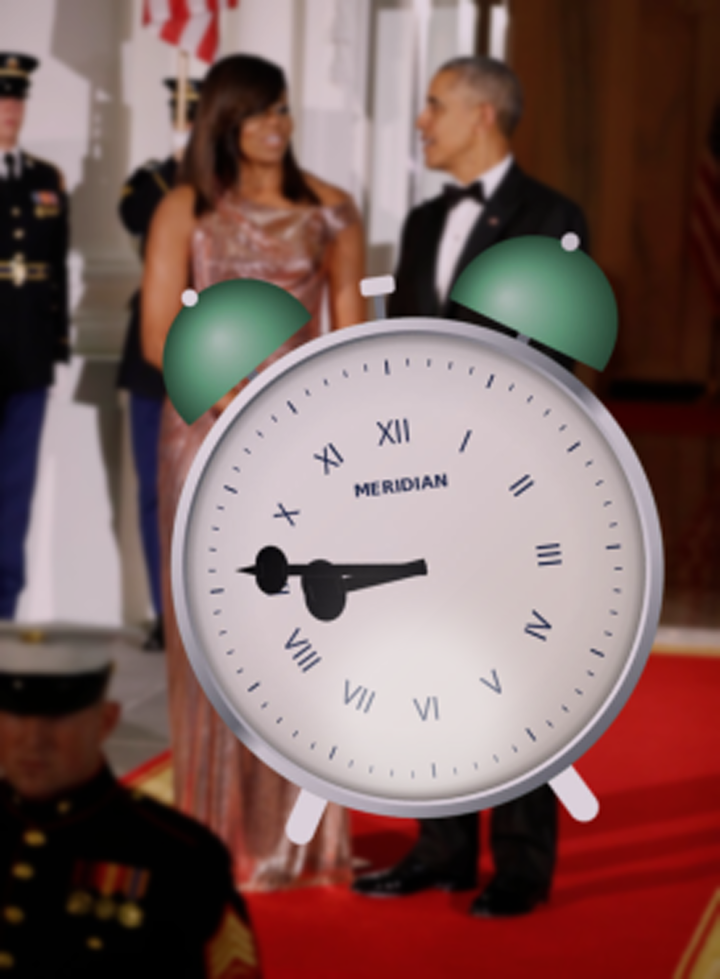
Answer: 8,46
